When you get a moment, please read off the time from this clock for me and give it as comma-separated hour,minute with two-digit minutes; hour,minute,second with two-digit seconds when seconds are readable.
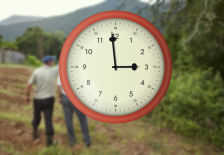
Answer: 2,59
